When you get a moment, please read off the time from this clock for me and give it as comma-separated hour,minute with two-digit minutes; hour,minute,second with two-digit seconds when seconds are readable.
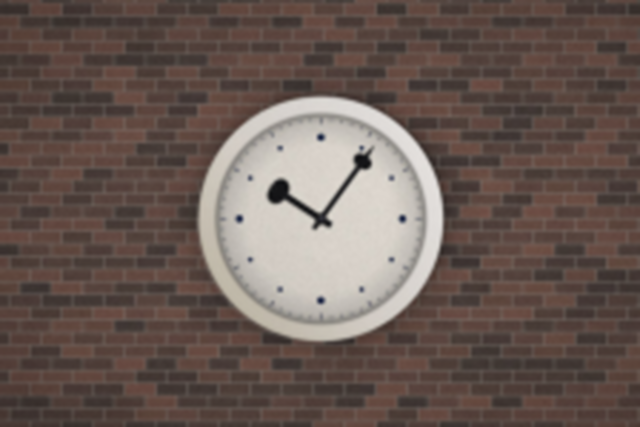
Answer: 10,06
